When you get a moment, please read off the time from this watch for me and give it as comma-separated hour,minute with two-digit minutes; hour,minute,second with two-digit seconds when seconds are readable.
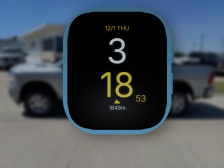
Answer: 3,18,53
